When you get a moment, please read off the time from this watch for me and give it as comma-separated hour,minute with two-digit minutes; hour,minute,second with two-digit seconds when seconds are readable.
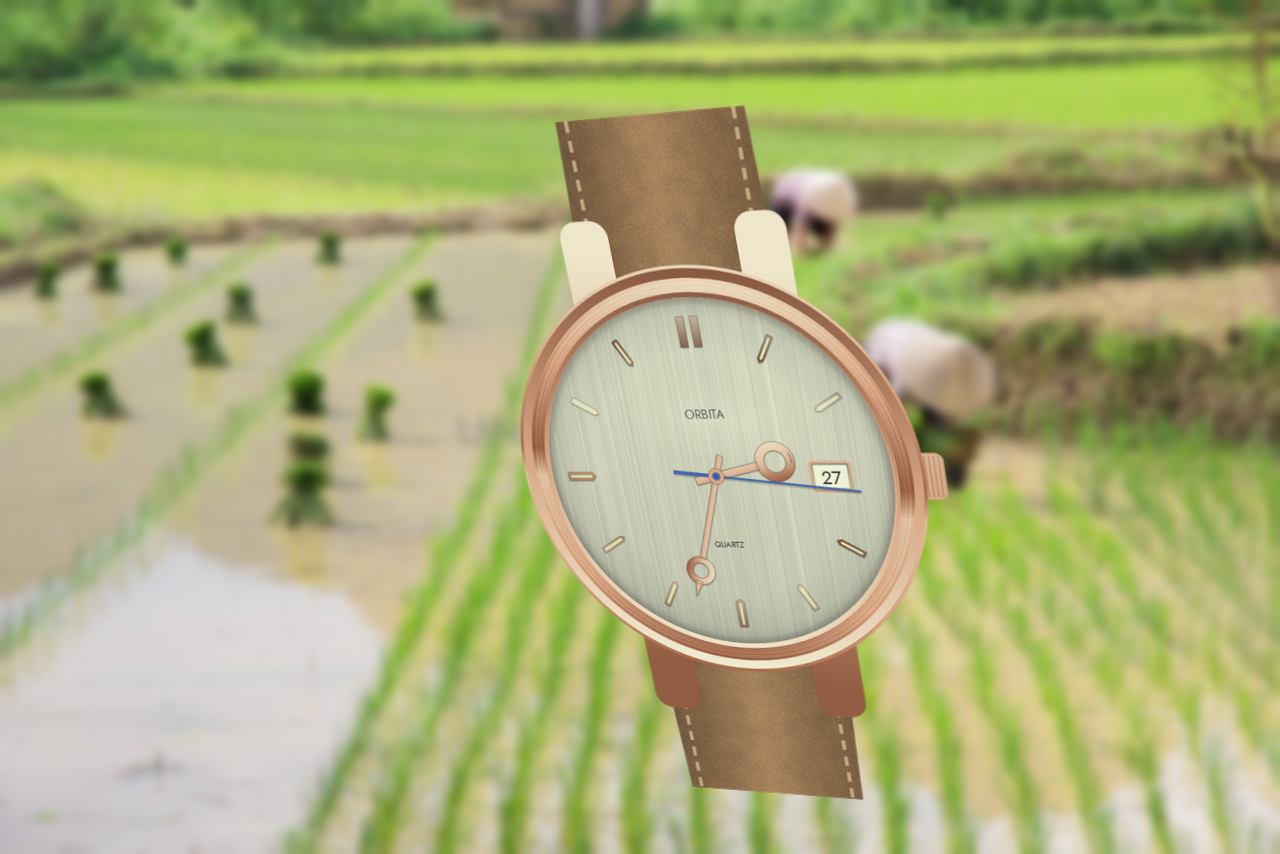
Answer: 2,33,16
